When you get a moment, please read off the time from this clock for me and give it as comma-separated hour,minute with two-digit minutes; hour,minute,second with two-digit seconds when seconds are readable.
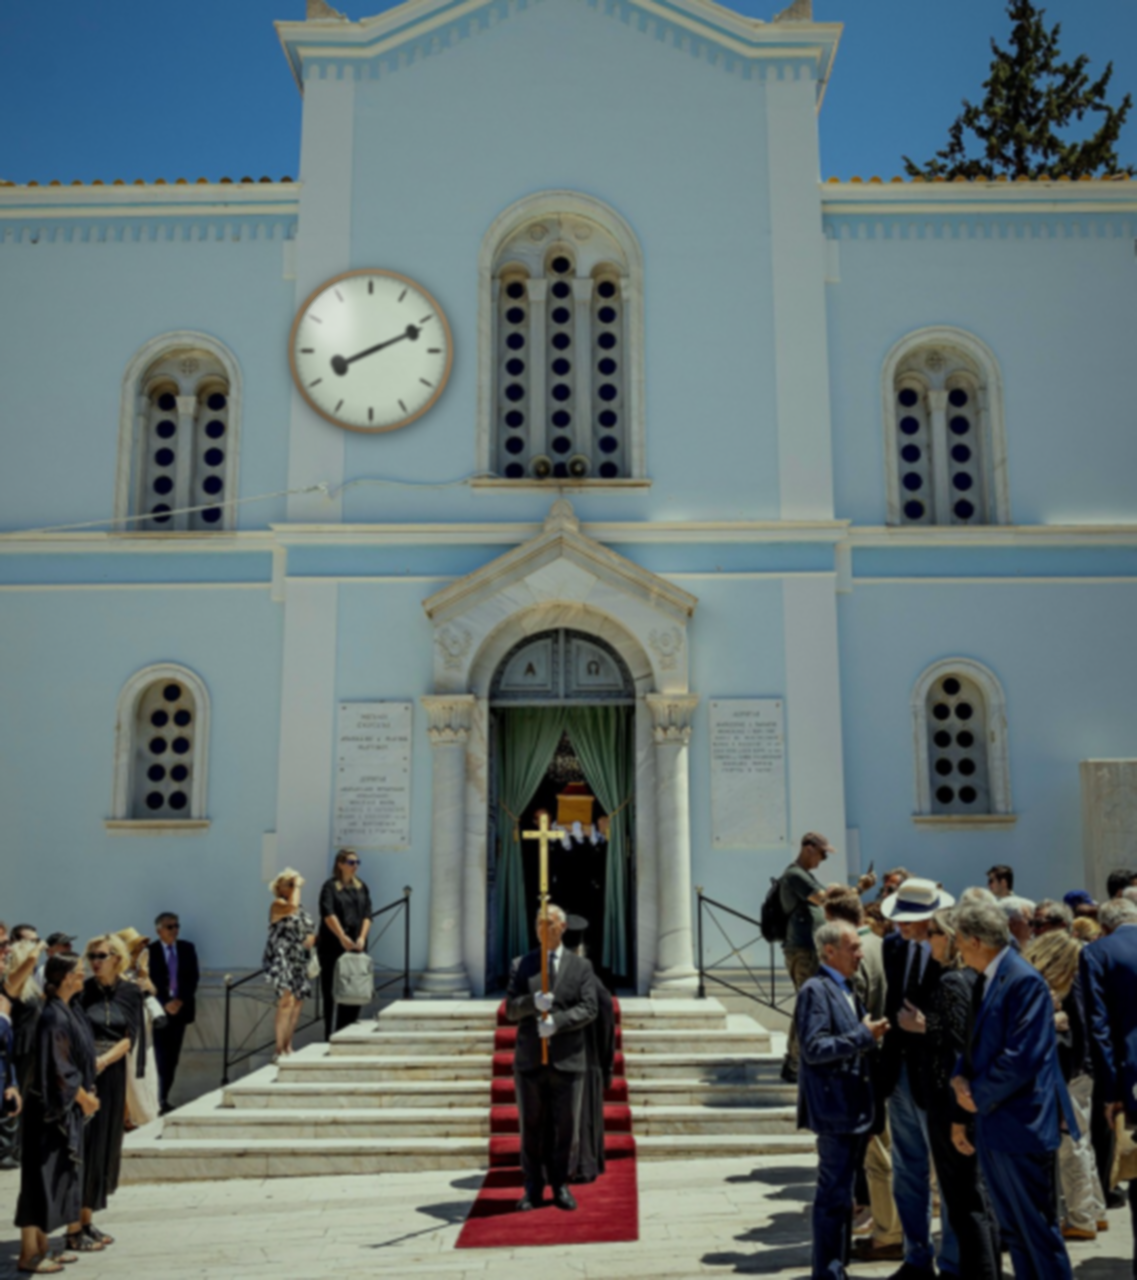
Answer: 8,11
